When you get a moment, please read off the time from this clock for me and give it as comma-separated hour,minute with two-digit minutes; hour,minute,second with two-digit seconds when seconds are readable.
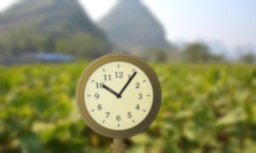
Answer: 10,06
